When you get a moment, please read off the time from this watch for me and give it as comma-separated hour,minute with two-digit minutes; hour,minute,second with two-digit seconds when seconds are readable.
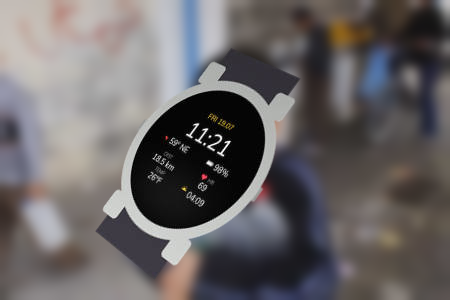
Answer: 11,21
